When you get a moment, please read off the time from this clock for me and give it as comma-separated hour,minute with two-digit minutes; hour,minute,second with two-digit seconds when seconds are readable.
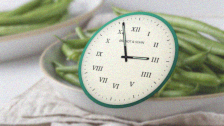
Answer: 2,56
